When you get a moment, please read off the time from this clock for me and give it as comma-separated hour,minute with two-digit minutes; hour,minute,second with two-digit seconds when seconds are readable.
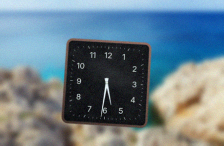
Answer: 5,31
